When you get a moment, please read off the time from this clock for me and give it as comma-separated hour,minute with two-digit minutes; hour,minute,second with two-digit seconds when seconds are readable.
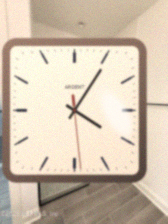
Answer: 4,05,29
